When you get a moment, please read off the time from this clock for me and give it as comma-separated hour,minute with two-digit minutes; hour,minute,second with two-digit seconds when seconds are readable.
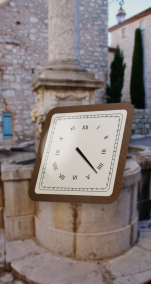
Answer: 4,22
